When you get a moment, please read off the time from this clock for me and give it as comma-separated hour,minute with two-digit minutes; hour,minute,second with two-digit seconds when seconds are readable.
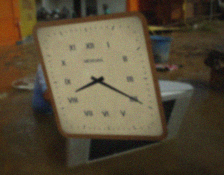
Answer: 8,20
